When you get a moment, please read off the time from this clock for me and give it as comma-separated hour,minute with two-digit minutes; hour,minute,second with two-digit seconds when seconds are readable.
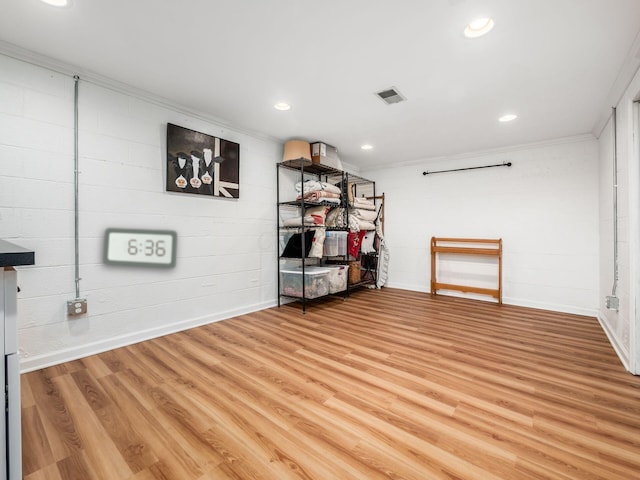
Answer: 6,36
